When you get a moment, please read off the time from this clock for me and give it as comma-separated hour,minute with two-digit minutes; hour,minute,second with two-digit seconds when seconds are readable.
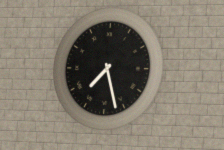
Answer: 7,27
